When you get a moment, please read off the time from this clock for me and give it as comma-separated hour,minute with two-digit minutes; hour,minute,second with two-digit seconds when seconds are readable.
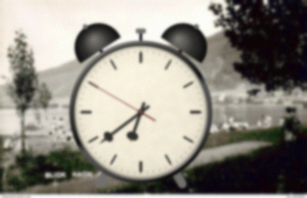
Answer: 6,38,50
